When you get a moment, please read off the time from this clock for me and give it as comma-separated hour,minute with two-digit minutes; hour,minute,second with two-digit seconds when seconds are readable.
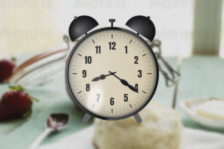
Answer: 8,21
